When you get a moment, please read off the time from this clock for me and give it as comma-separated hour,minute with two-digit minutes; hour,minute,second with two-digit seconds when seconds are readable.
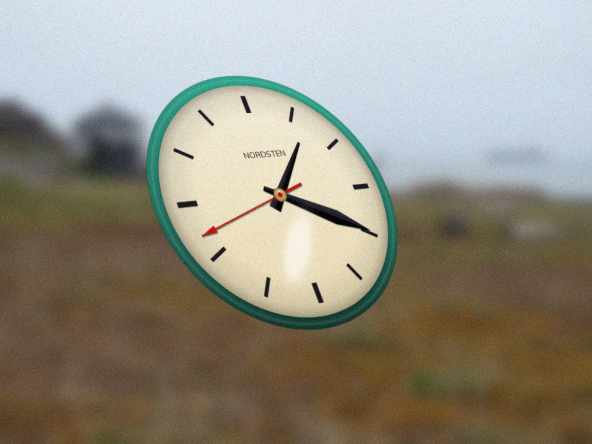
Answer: 1,19,42
